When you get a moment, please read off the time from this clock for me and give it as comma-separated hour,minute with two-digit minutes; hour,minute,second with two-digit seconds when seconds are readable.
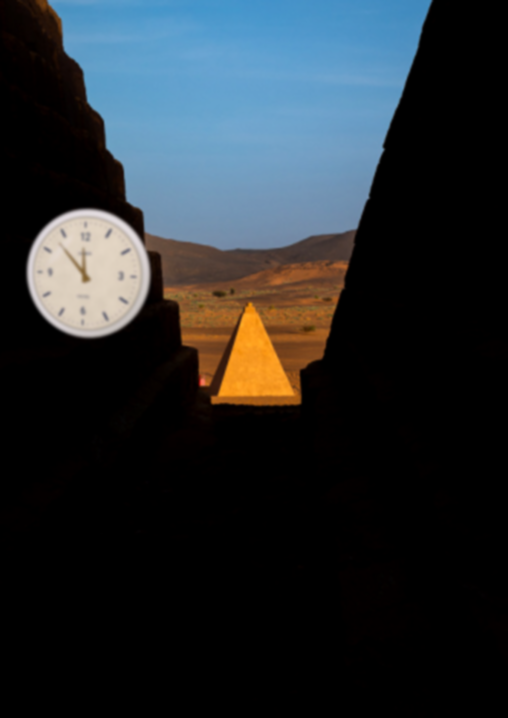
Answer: 11,53
